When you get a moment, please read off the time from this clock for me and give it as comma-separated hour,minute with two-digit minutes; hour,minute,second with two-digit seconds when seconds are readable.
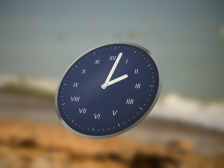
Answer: 2,02
